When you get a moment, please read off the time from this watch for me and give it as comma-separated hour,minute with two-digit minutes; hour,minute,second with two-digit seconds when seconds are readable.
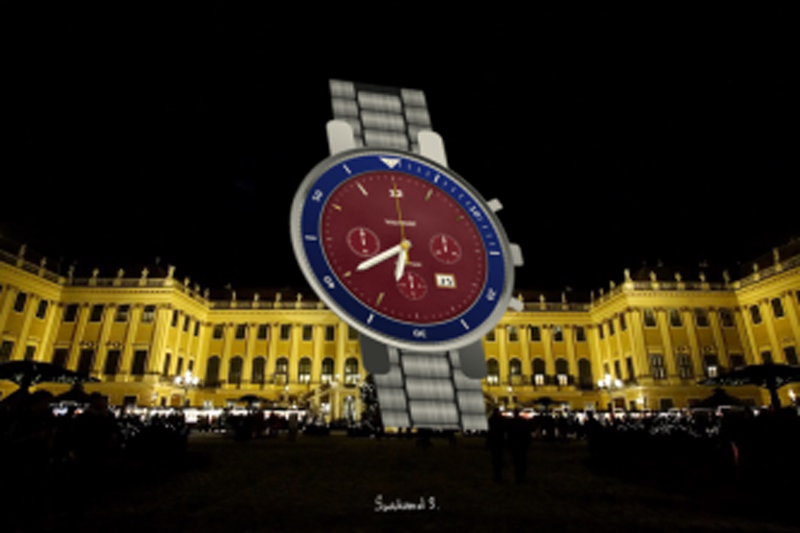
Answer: 6,40
